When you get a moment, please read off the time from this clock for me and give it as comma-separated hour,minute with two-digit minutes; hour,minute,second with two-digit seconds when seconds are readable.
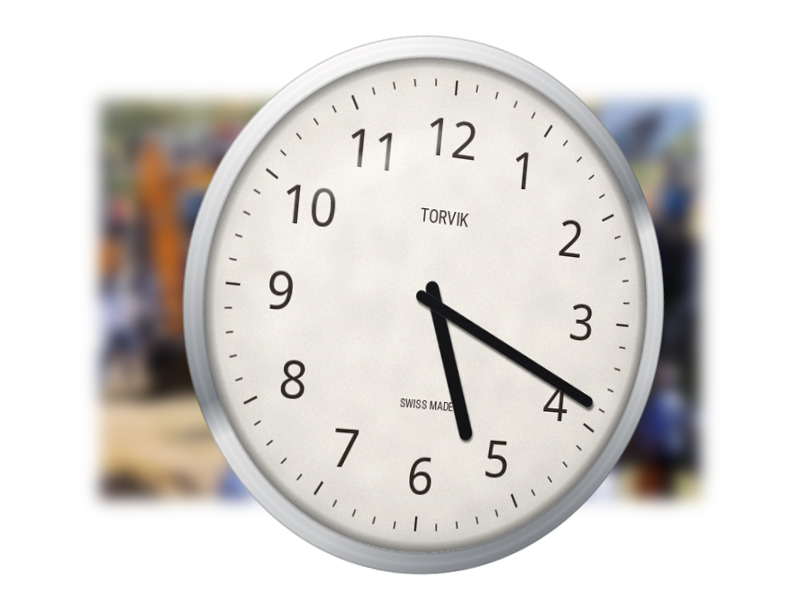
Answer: 5,19
